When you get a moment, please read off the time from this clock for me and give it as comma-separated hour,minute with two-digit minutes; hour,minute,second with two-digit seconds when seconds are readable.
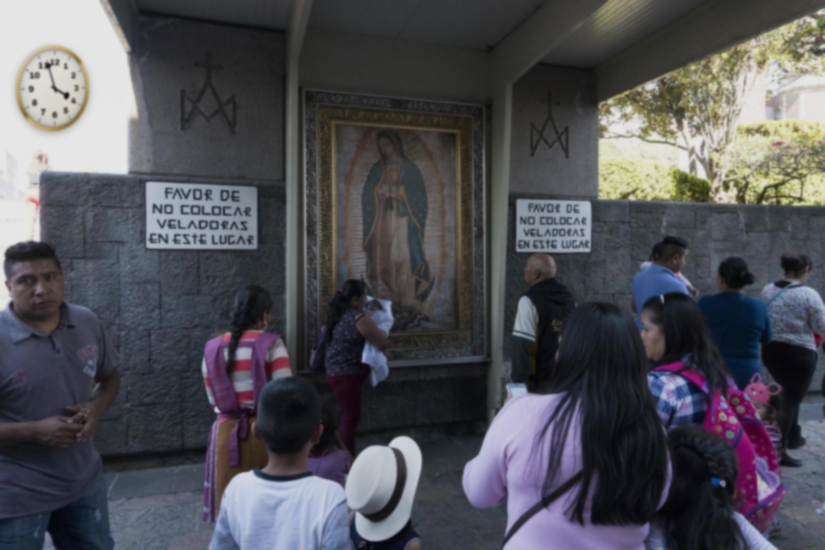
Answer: 3,57
